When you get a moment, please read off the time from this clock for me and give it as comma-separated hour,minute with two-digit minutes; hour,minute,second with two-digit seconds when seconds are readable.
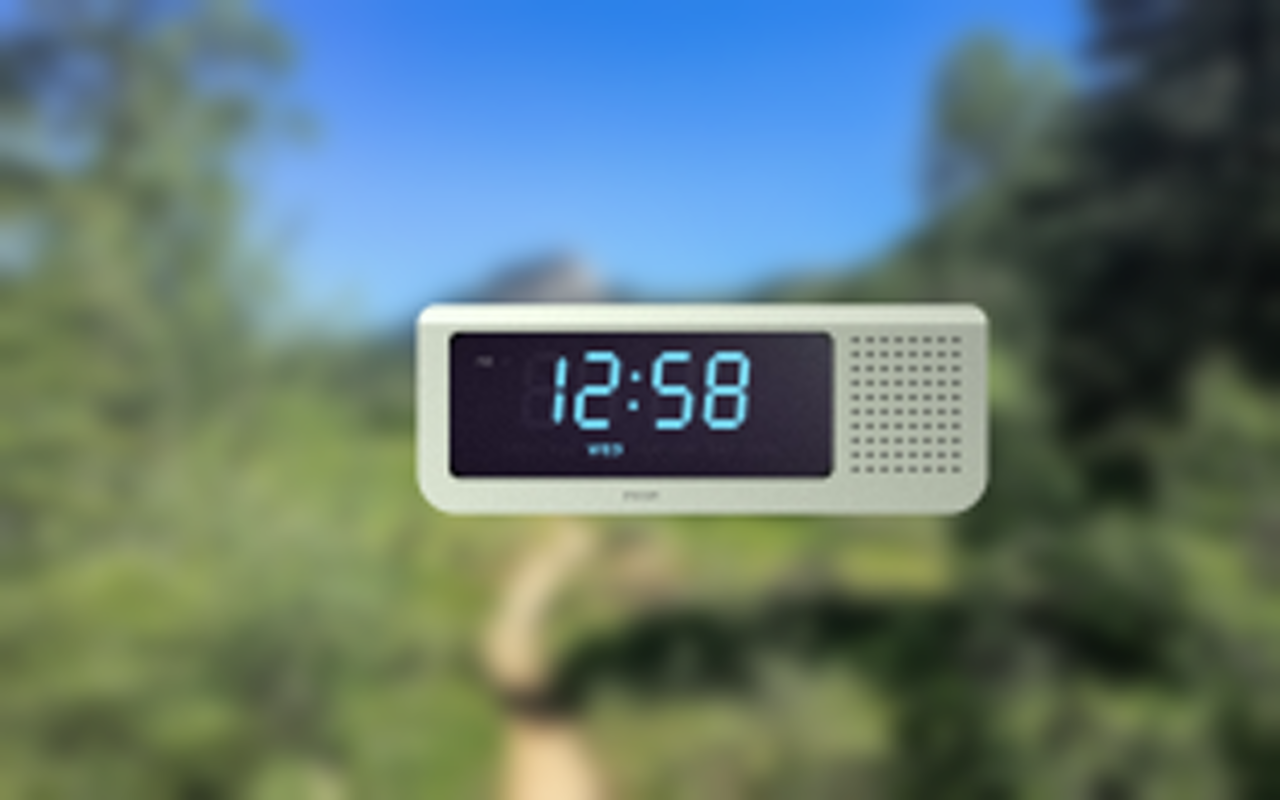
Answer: 12,58
